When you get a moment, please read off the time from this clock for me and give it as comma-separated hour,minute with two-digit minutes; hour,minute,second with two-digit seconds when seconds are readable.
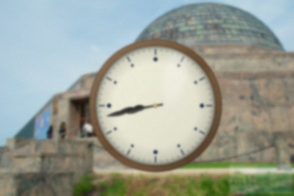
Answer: 8,43
